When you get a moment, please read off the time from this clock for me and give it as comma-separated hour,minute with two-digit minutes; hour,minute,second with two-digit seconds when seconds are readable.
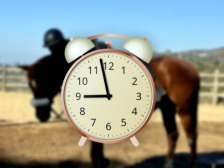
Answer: 8,58
